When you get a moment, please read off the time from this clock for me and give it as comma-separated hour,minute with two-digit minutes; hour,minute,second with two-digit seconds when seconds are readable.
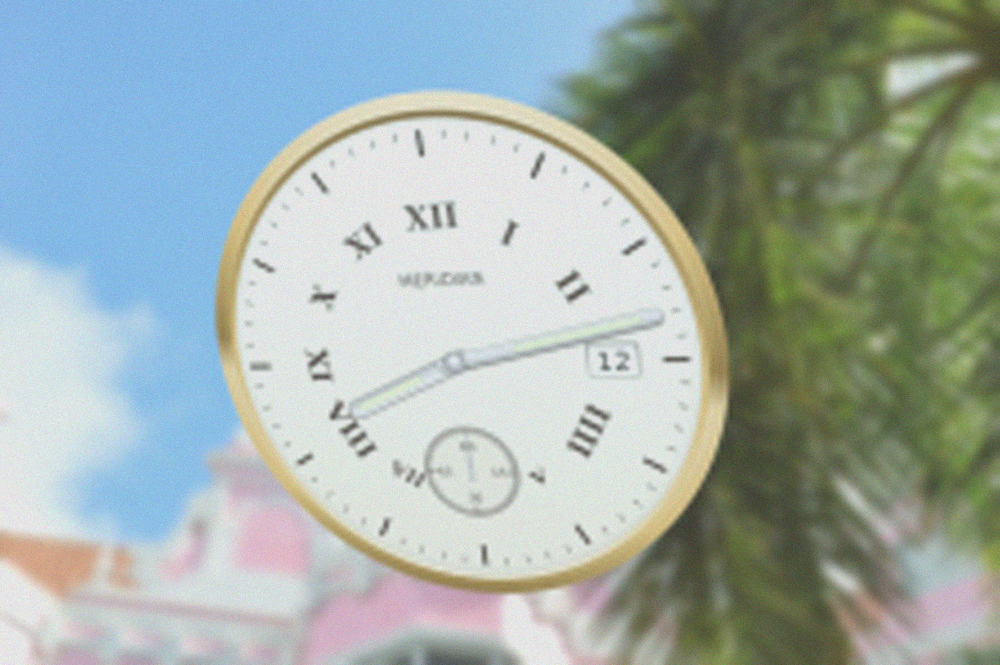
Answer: 8,13
